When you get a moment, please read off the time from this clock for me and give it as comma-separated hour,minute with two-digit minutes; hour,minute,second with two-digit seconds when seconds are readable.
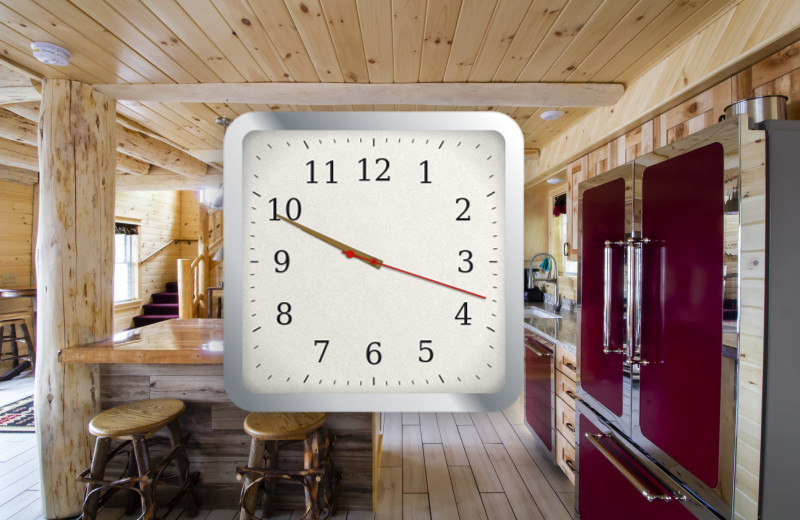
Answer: 9,49,18
